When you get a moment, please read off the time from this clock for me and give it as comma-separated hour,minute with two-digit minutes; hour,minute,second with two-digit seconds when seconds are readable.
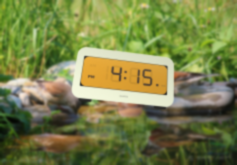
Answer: 4,15
